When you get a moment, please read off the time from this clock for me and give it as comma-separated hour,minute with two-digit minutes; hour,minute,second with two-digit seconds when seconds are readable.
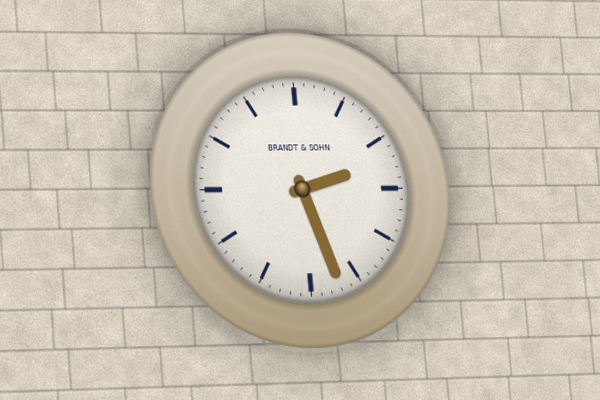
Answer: 2,27
